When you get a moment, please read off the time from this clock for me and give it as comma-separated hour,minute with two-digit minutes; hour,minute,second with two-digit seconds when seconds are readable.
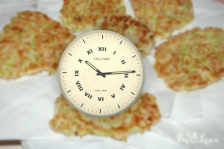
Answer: 10,14
